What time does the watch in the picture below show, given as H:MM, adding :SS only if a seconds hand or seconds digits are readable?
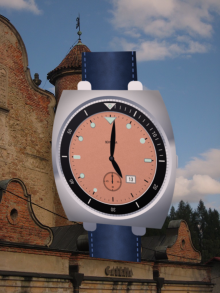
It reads 5:01
